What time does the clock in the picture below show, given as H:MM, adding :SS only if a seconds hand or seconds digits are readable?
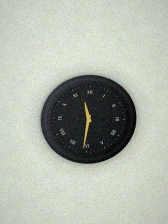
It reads 11:31
